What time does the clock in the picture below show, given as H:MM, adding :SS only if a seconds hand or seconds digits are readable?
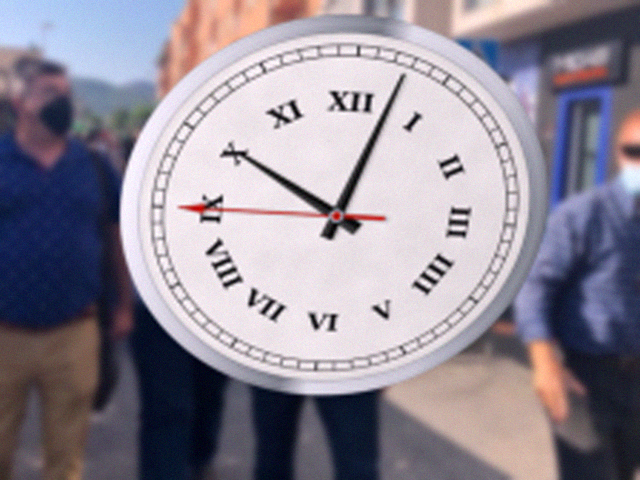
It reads 10:02:45
